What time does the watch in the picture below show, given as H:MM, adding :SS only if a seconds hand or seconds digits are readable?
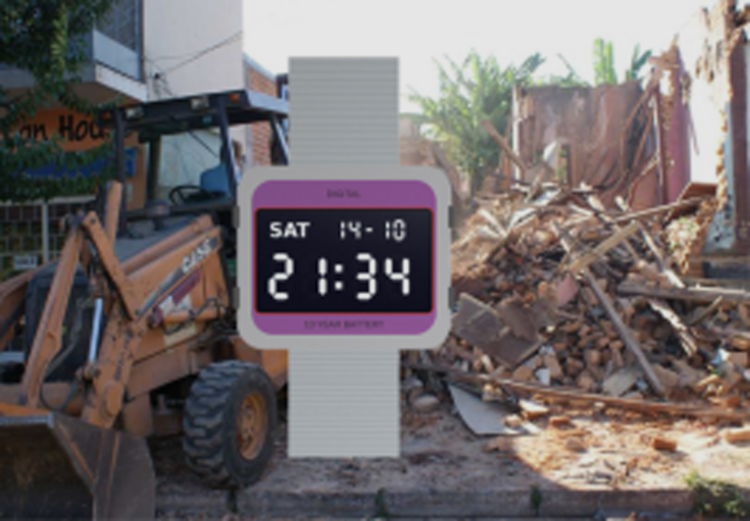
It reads 21:34
